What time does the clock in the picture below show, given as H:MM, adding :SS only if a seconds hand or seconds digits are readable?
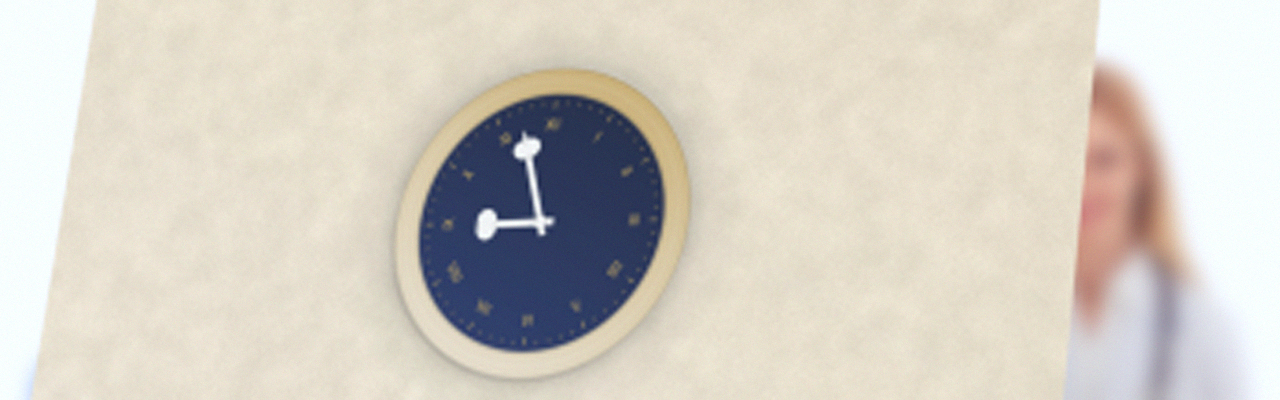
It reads 8:57
